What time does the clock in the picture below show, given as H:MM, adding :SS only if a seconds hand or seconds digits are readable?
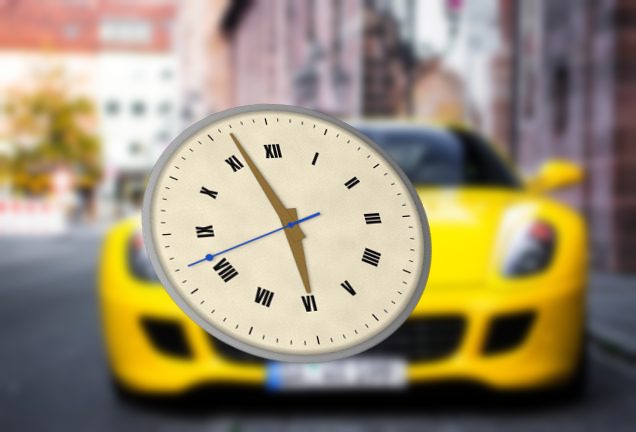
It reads 5:56:42
